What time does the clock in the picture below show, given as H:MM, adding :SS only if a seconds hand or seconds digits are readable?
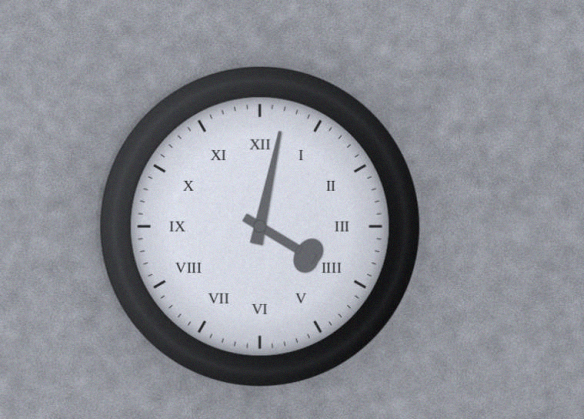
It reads 4:02
